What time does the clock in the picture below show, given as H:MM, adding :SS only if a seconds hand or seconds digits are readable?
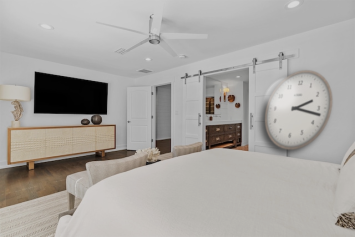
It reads 2:17
